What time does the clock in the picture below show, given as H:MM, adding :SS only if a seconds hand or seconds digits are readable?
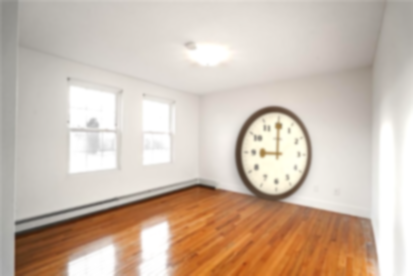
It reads 9:00
